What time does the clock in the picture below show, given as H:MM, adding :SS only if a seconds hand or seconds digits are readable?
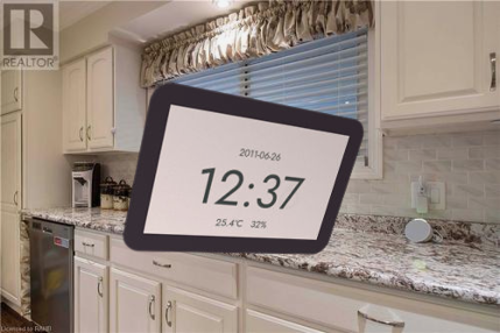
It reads 12:37
